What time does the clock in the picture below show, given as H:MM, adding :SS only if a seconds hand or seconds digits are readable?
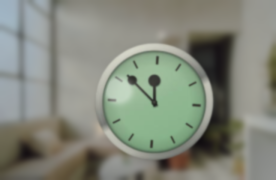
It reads 11:52
